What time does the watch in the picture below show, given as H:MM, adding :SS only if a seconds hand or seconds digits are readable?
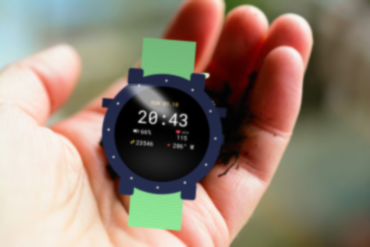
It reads 20:43
